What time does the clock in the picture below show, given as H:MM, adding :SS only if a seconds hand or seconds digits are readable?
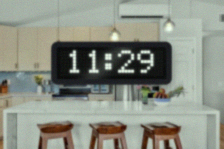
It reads 11:29
